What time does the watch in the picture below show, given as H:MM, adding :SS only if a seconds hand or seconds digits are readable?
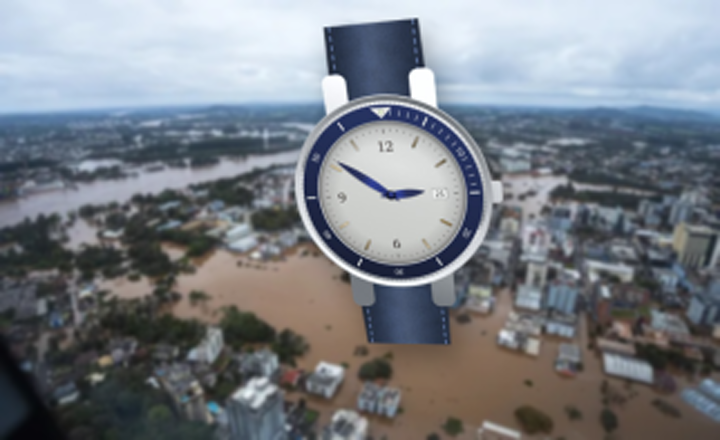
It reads 2:51
